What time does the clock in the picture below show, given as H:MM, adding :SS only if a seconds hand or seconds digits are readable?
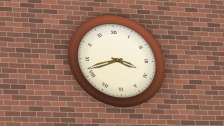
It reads 3:42
